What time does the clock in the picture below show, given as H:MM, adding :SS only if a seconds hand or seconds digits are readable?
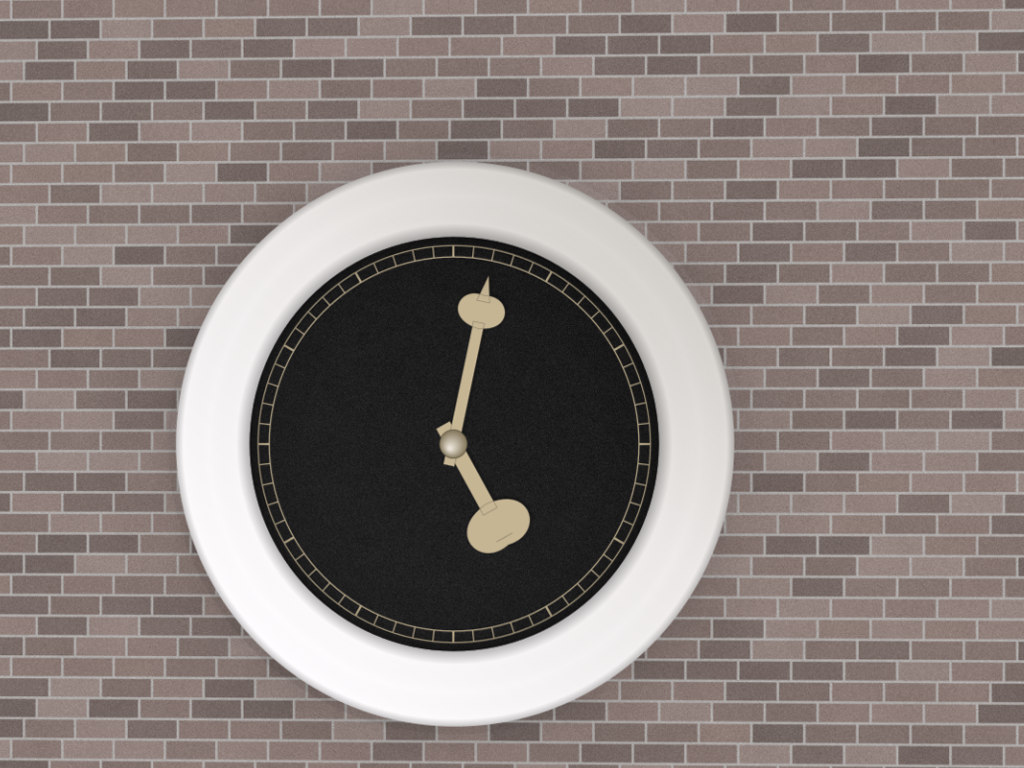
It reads 5:02
